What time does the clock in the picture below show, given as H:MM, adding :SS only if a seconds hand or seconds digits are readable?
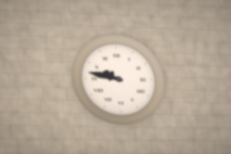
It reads 9:47
